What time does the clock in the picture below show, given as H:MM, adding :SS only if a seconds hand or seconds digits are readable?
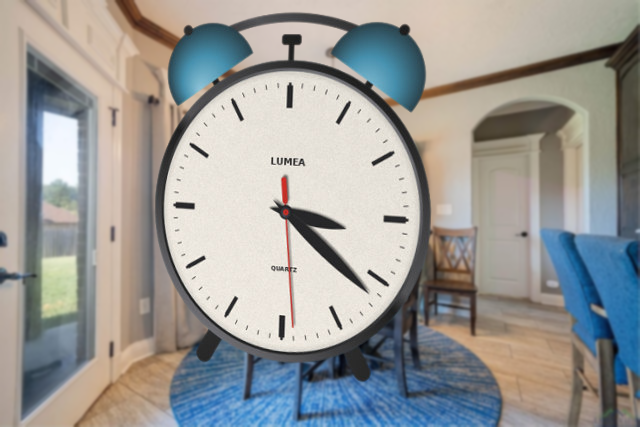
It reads 3:21:29
